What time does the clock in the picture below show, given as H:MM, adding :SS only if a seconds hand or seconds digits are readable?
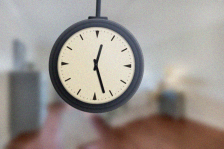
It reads 12:27
